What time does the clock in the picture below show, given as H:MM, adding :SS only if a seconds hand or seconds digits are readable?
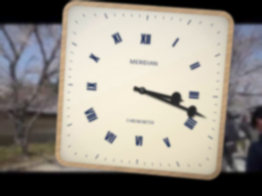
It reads 3:18
